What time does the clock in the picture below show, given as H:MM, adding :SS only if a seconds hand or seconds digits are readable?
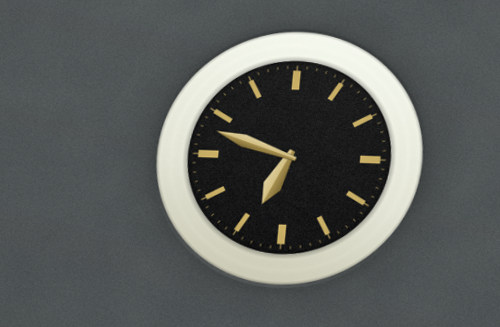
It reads 6:48
